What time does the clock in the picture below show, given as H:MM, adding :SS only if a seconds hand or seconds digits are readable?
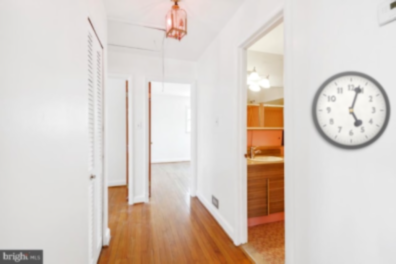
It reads 5:03
